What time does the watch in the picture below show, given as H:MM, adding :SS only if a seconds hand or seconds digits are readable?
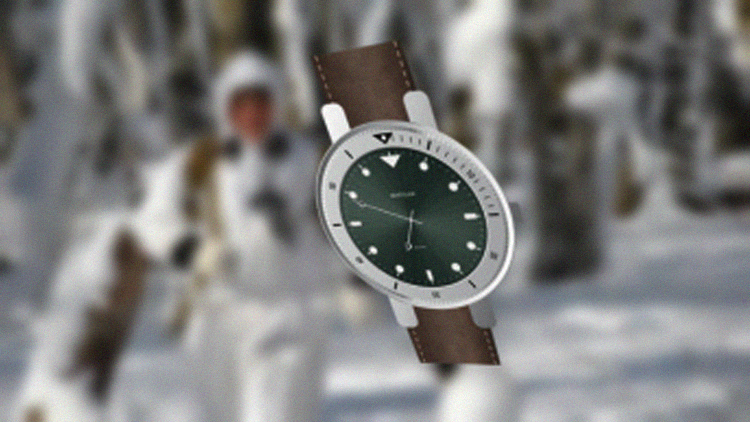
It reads 6:49
